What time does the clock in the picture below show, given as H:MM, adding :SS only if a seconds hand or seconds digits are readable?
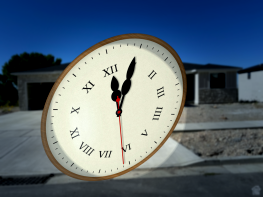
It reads 12:04:31
